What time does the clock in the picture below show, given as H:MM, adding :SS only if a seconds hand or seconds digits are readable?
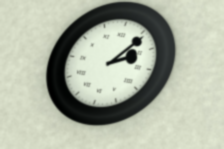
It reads 2:06
